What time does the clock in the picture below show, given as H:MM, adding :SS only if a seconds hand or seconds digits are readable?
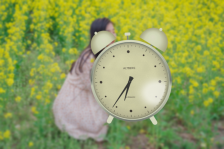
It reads 6:36
